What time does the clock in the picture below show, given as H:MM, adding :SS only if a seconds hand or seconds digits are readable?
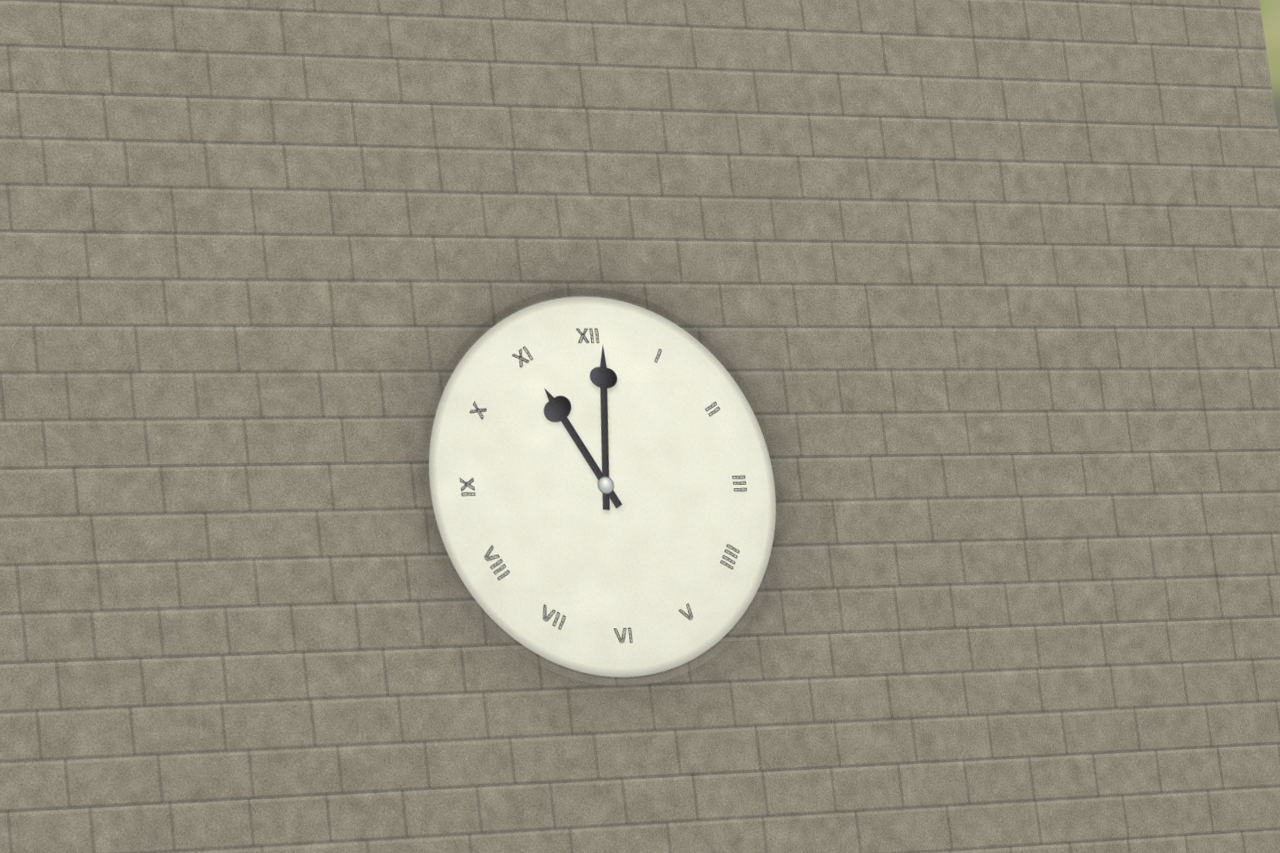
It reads 11:01
